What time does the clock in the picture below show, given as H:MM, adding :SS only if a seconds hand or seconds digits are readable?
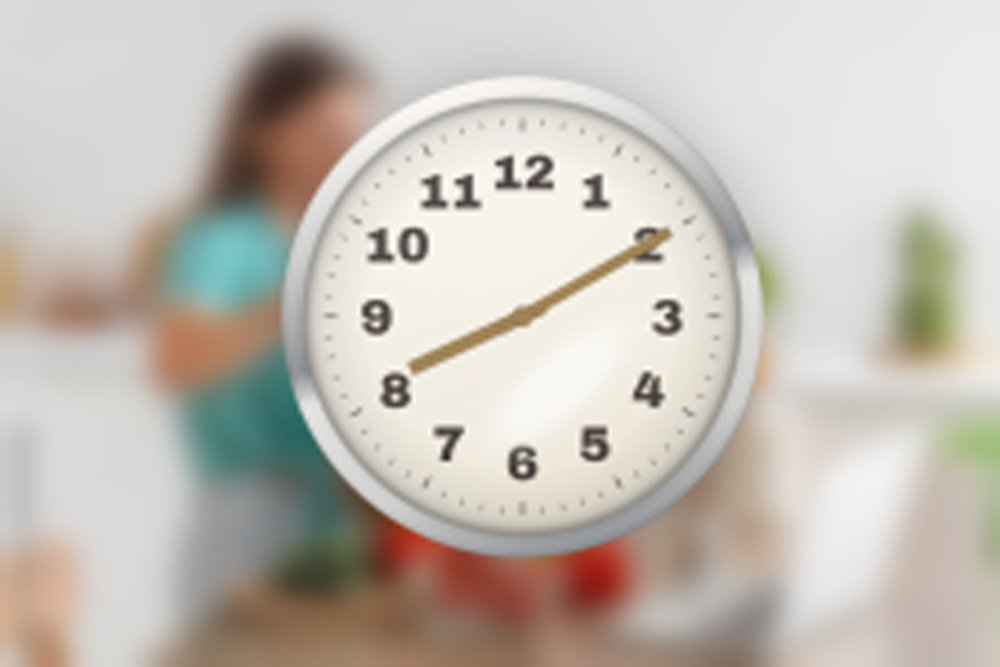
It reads 8:10
